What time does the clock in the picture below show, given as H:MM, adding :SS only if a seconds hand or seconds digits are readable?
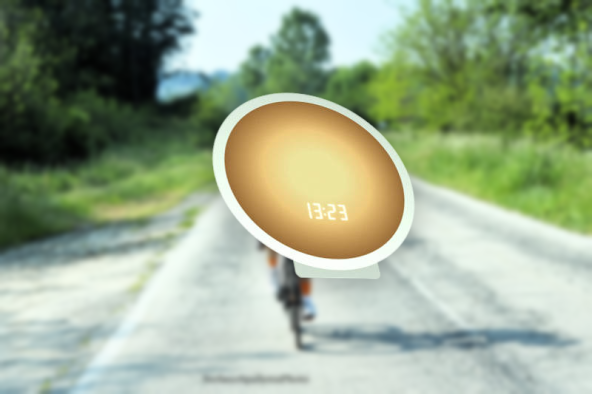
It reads 13:23
